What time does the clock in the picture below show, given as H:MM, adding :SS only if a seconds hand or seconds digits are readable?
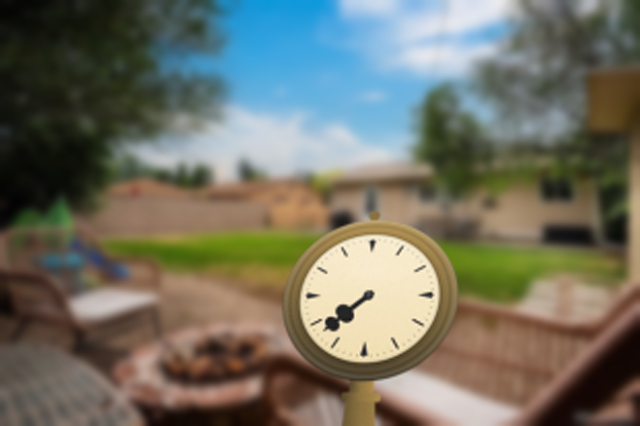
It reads 7:38
